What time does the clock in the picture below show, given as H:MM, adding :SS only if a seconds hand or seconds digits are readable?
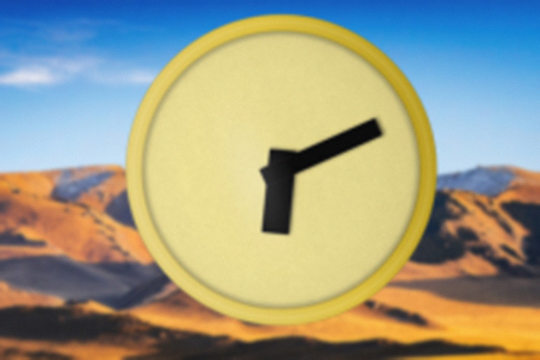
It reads 6:11
